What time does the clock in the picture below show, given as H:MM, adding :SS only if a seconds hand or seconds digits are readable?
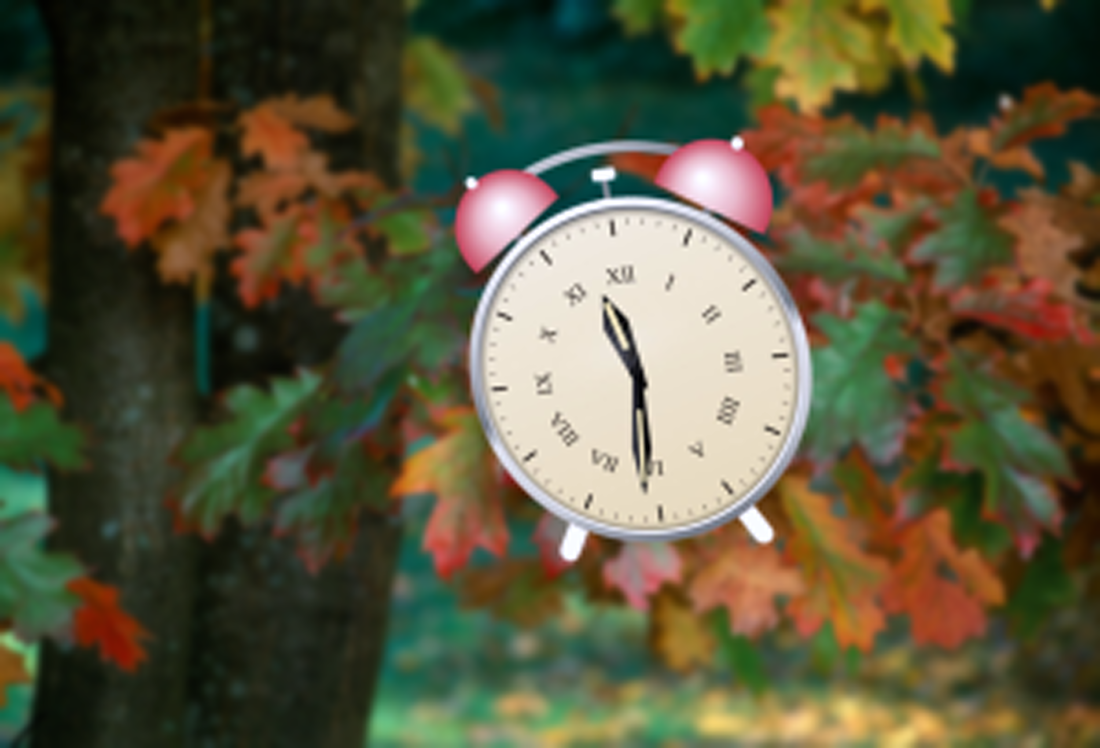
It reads 11:31
